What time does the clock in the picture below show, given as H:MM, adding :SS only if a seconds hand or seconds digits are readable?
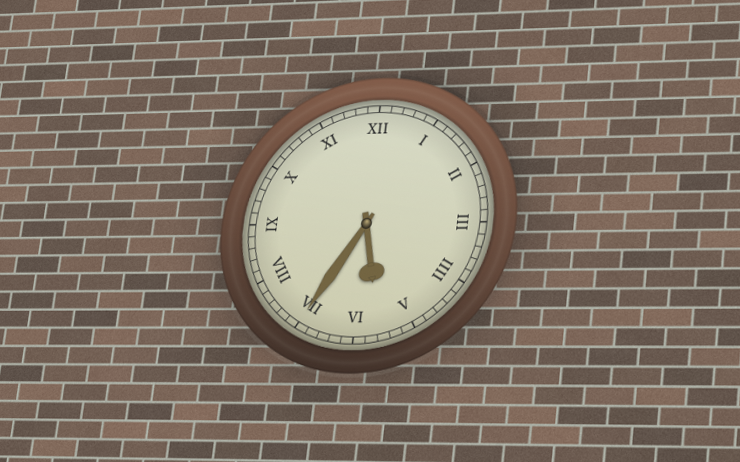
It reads 5:35
